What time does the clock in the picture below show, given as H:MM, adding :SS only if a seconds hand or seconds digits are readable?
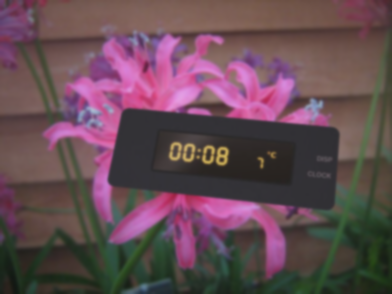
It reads 0:08
